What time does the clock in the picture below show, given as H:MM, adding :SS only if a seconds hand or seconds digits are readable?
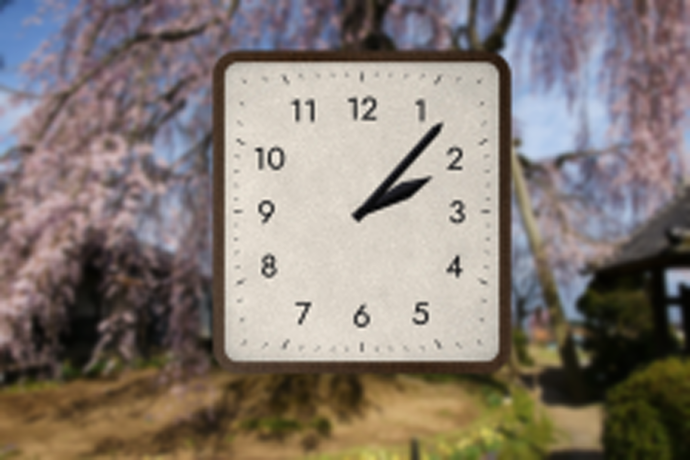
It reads 2:07
